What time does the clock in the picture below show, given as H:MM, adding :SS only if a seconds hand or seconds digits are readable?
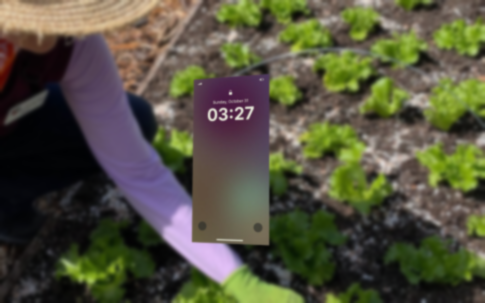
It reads 3:27
